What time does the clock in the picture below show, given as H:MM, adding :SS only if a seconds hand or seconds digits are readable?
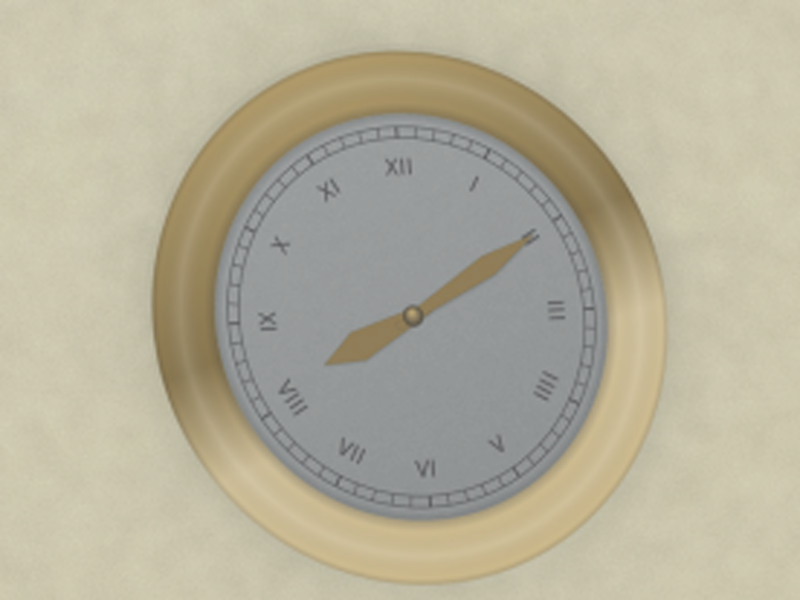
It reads 8:10
